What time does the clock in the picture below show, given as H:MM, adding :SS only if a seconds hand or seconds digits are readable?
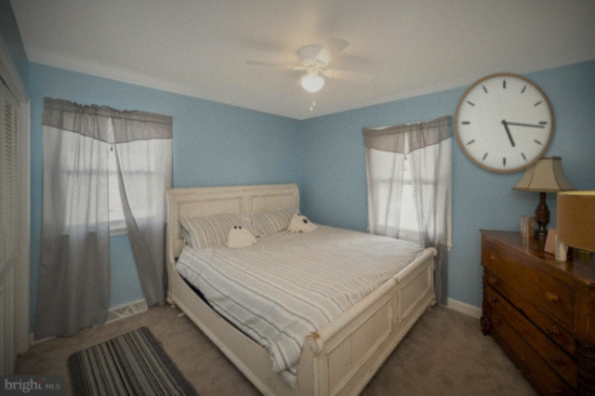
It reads 5:16
